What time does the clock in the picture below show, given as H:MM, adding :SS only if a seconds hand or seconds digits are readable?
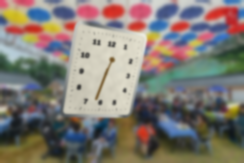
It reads 12:32
